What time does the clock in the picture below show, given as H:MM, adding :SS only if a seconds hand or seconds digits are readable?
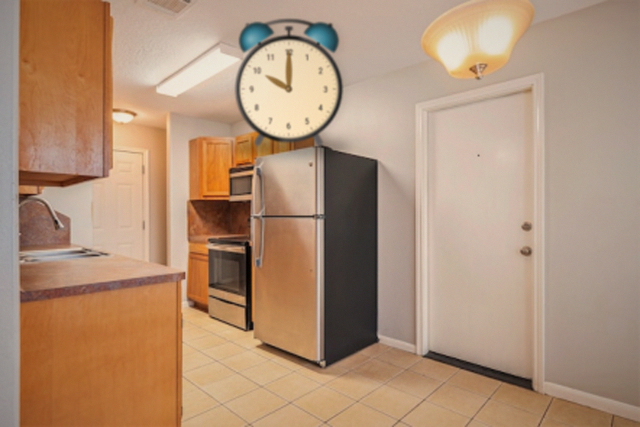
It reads 10:00
